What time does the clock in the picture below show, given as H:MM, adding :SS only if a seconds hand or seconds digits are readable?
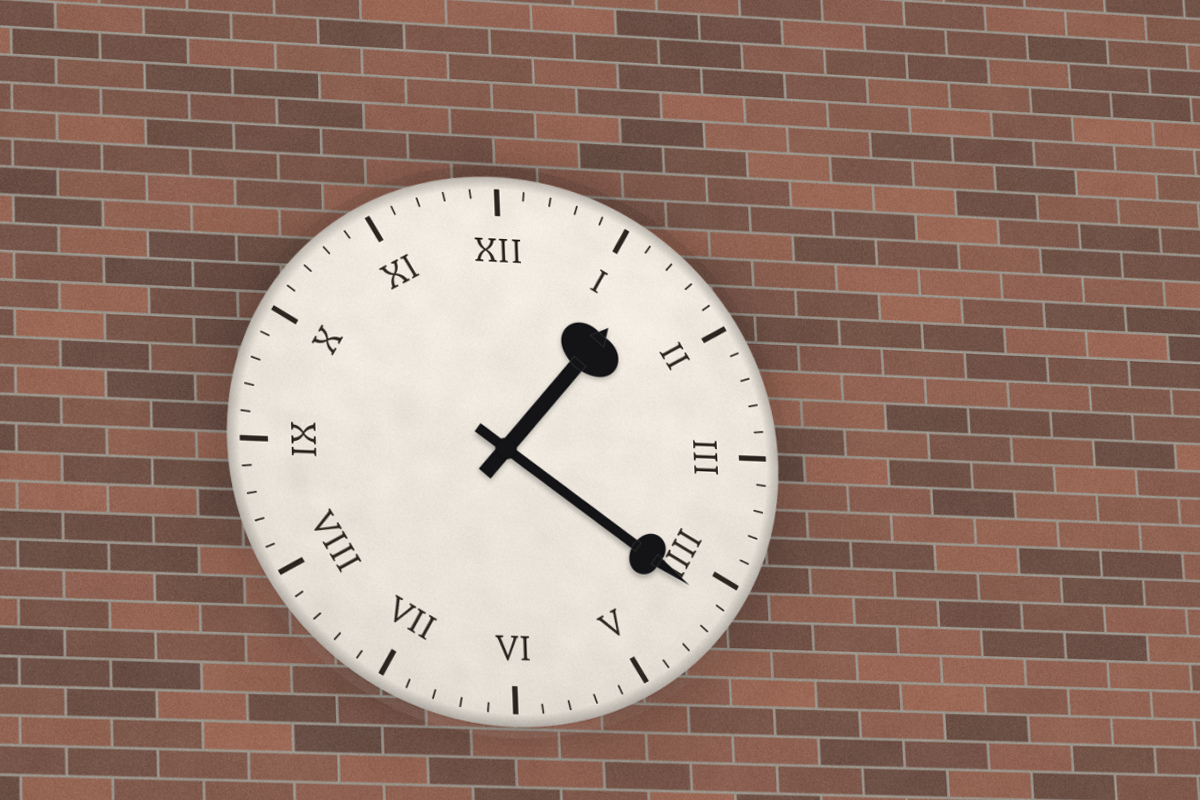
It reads 1:21
